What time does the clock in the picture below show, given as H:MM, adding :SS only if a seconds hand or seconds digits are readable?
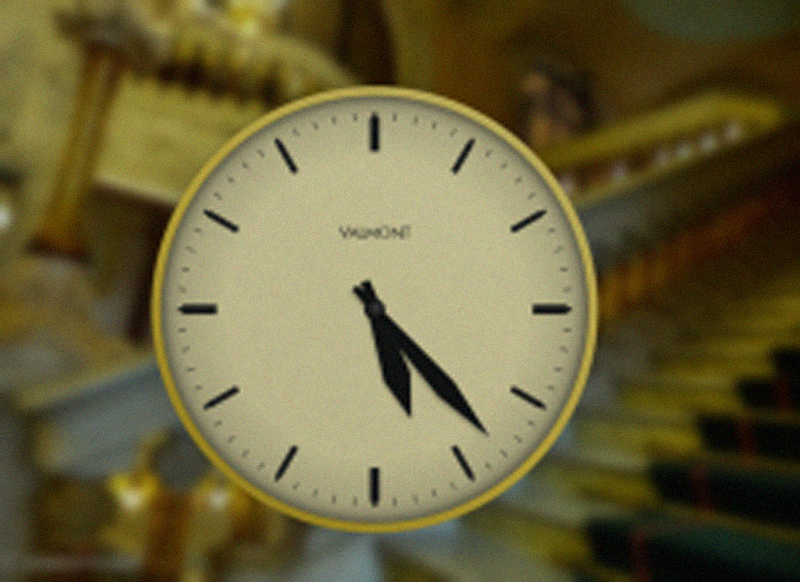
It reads 5:23
